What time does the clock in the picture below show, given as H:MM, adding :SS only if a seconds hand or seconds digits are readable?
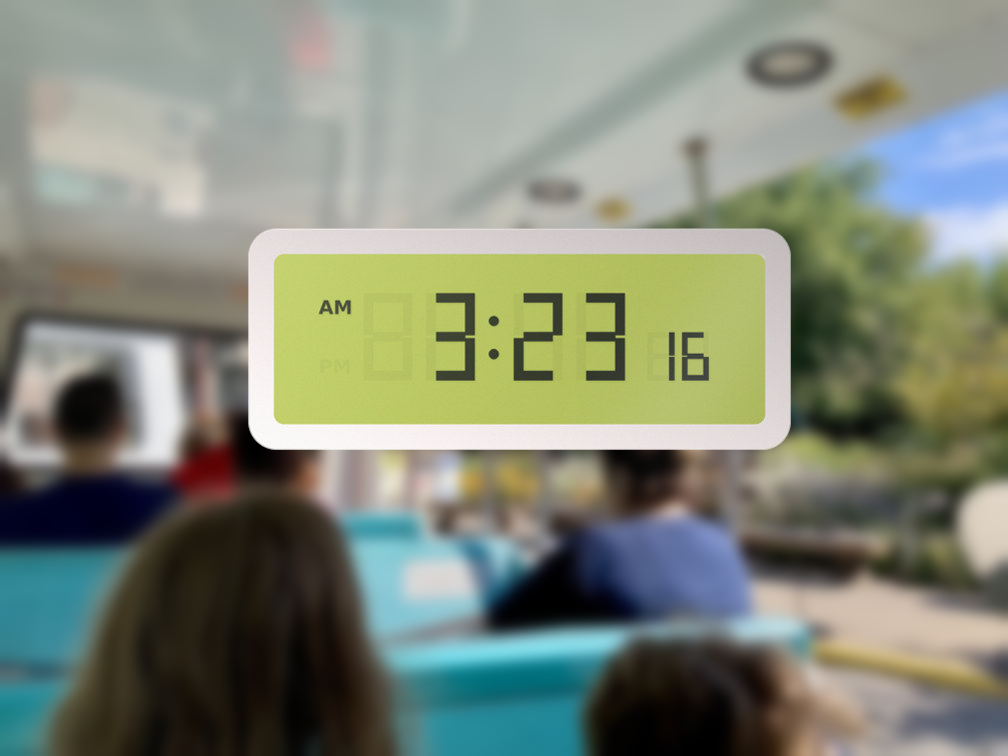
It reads 3:23:16
